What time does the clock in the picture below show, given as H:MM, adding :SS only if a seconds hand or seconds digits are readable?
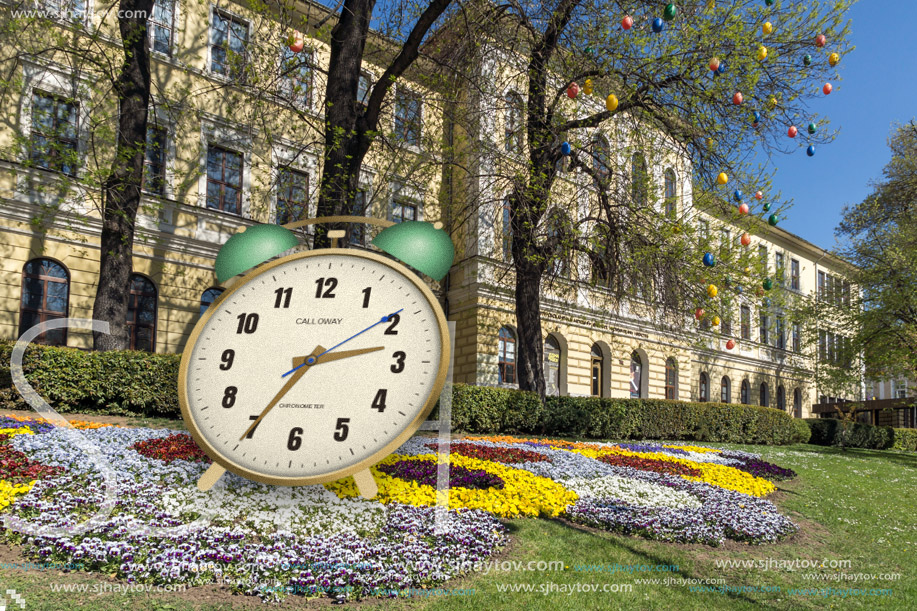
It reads 2:35:09
